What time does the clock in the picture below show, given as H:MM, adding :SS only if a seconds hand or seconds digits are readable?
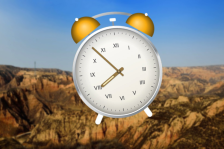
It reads 7:53
